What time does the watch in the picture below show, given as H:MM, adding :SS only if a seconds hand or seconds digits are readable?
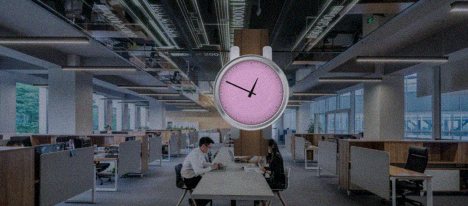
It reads 12:49
